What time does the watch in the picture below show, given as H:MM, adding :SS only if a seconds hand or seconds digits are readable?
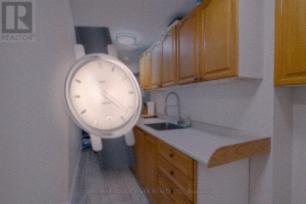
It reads 4:22
